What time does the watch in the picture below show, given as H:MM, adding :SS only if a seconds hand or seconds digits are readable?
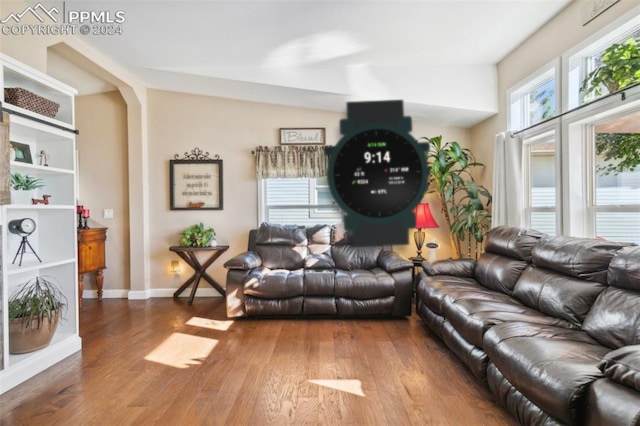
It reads 9:14
